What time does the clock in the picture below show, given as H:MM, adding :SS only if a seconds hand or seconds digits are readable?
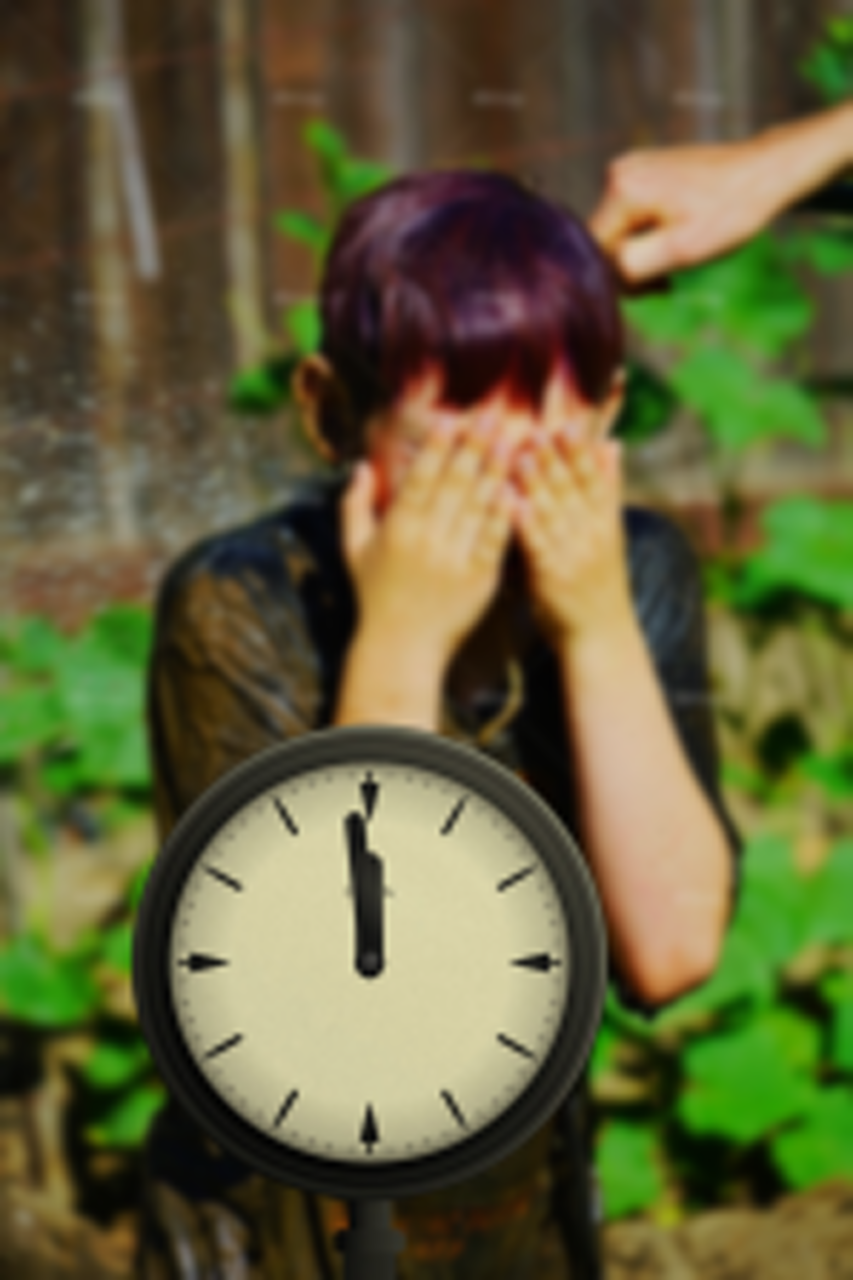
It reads 11:59
